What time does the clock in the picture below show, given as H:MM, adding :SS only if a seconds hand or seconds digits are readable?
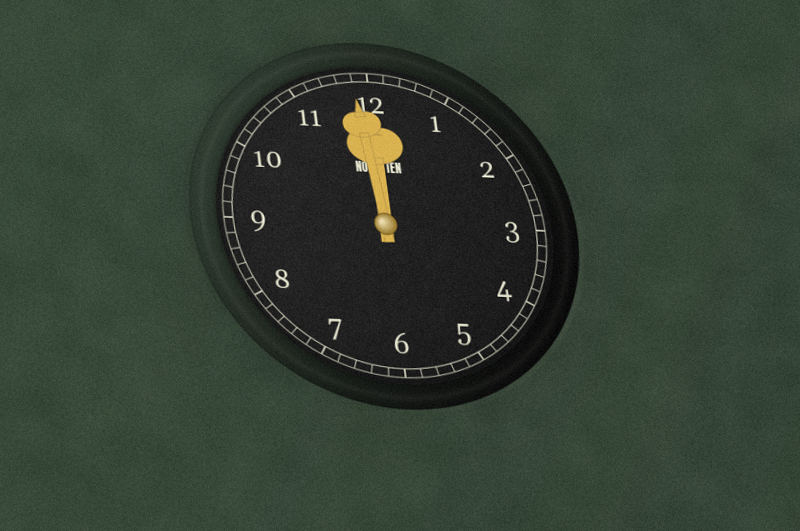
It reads 11:59
